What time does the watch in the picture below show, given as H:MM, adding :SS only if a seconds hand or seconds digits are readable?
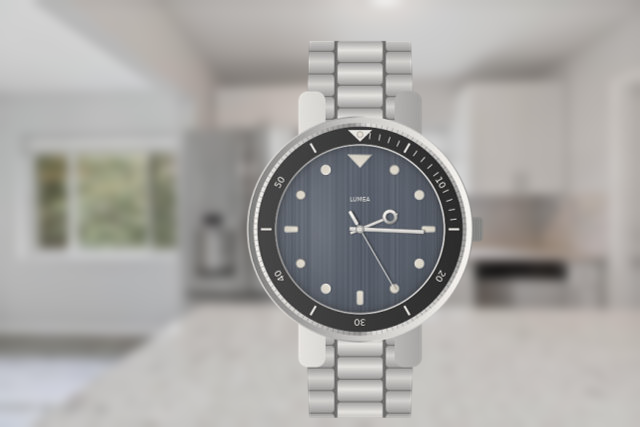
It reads 2:15:25
